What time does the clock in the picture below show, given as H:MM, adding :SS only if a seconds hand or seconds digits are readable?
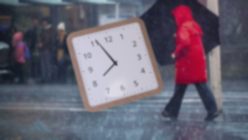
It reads 7:56
